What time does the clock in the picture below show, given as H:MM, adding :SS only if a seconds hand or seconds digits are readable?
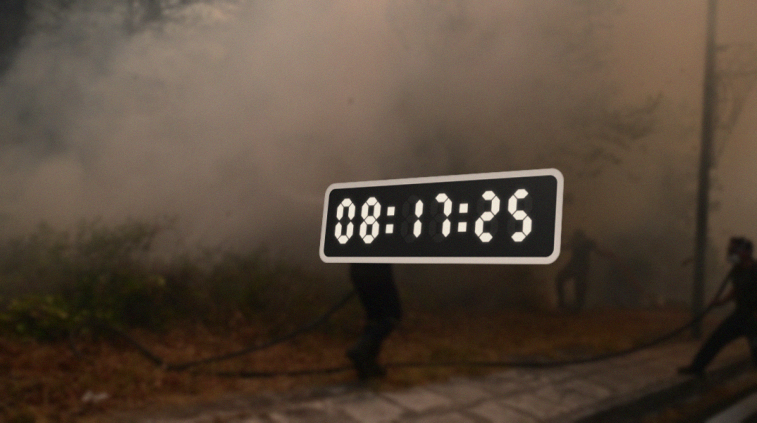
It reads 8:17:25
